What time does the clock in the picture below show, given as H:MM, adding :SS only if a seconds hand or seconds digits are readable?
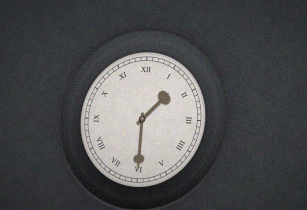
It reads 1:30
